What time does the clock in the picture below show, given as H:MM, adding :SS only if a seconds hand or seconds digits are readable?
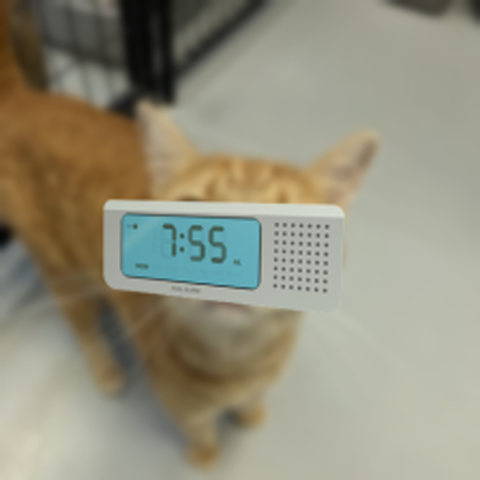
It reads 7:55
